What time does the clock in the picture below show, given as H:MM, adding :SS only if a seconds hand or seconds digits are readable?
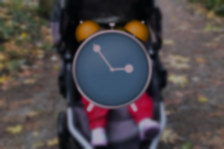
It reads 2:54
